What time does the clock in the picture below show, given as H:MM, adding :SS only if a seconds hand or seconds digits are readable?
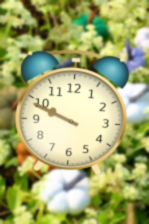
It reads 9:49
